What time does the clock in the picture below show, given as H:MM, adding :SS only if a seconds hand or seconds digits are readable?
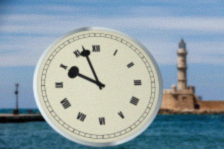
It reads 9:57
